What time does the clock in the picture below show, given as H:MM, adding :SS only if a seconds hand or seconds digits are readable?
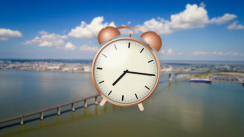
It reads 7:15
